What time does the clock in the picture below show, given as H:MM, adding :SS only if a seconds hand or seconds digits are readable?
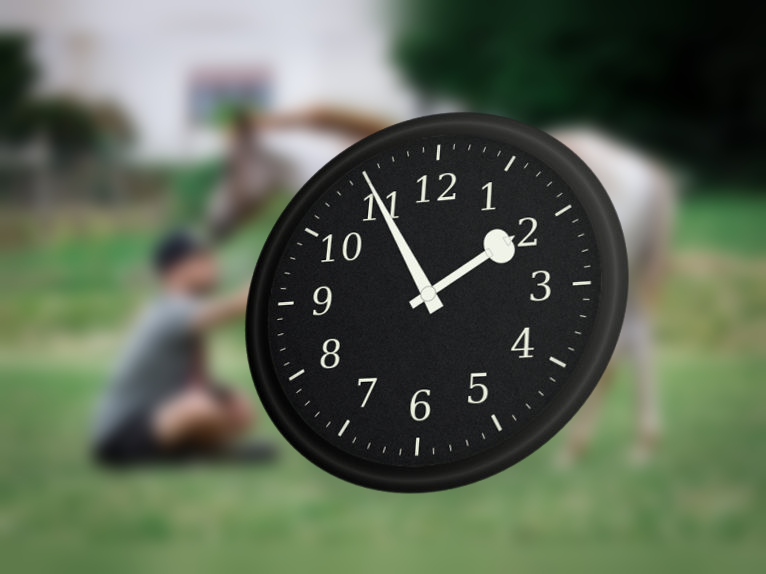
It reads 1:55
